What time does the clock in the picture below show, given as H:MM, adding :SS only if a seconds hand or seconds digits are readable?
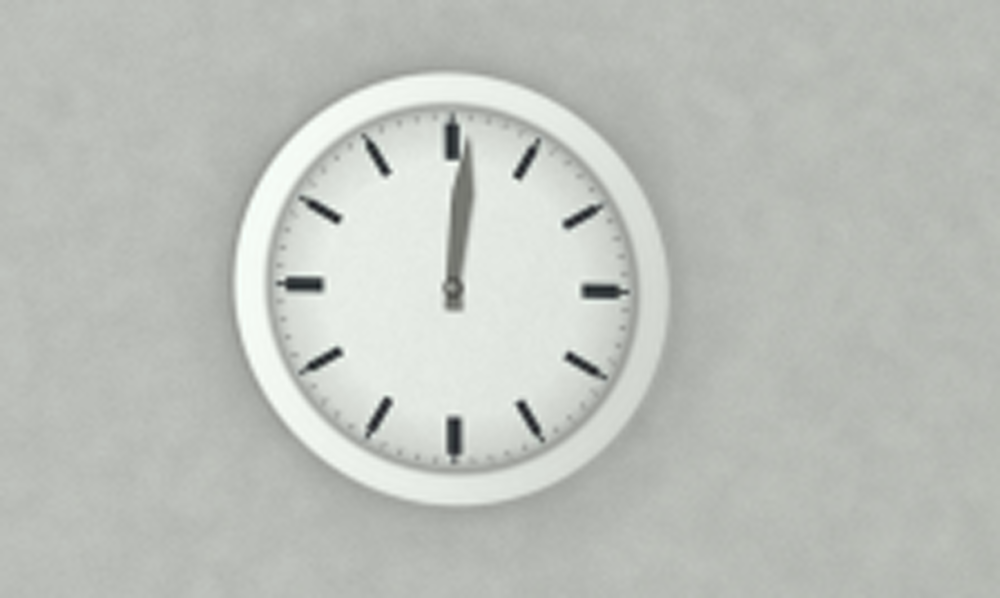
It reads 12:01
